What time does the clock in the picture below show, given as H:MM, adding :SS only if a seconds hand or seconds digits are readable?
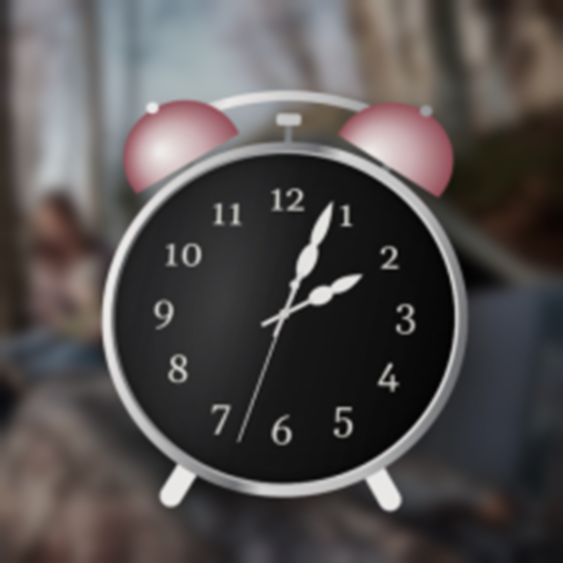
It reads 2:03:33
